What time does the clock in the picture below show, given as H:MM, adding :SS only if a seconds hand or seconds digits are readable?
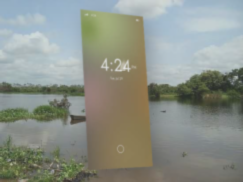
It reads 4:24
